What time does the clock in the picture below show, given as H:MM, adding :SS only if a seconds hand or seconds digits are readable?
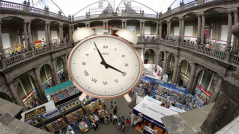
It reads 3:56
